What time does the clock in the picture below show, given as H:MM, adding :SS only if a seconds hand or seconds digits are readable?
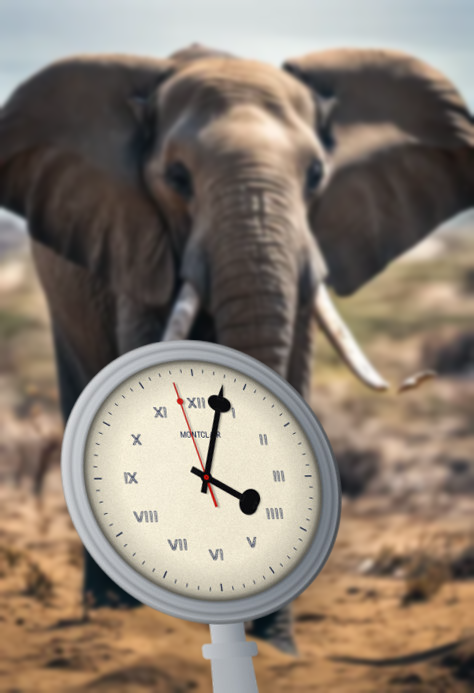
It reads 4:02:58
